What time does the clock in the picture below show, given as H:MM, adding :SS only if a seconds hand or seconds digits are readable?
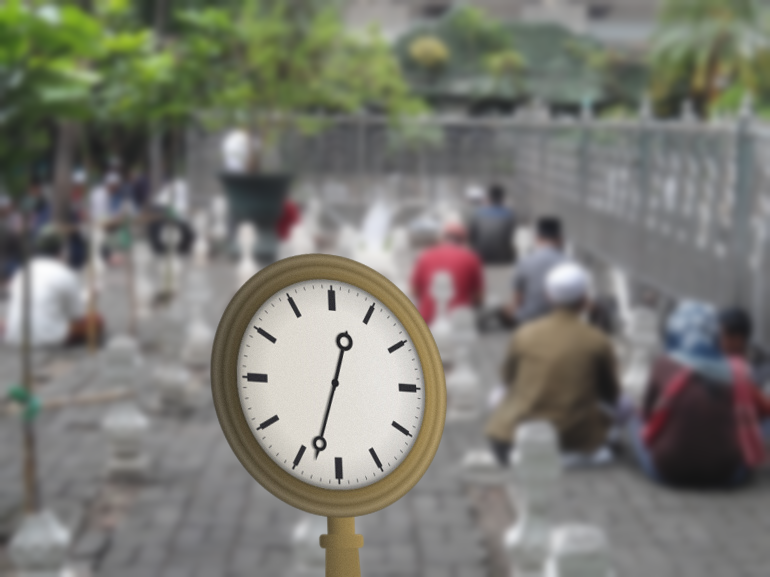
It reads 12:33
